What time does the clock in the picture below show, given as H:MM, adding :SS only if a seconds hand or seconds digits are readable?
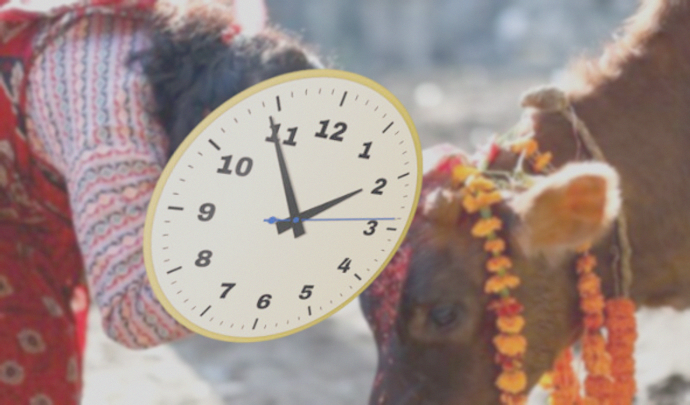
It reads 1:54:14
